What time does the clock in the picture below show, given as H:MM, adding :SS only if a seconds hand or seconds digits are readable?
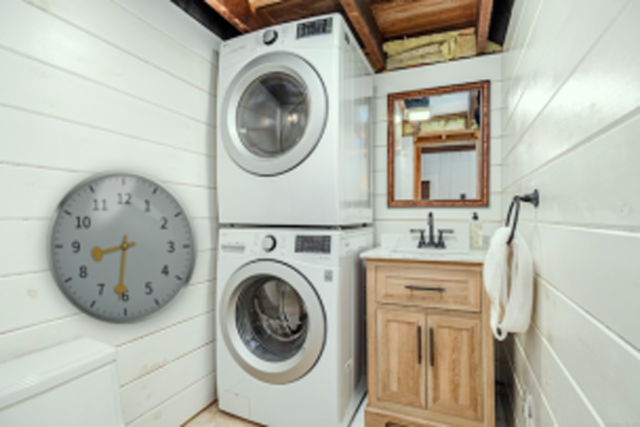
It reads 8:31
